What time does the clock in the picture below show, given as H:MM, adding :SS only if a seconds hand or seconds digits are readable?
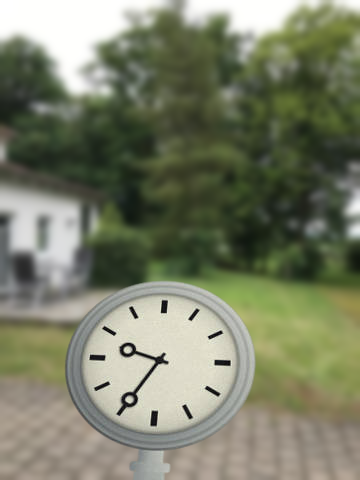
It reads 9:35
